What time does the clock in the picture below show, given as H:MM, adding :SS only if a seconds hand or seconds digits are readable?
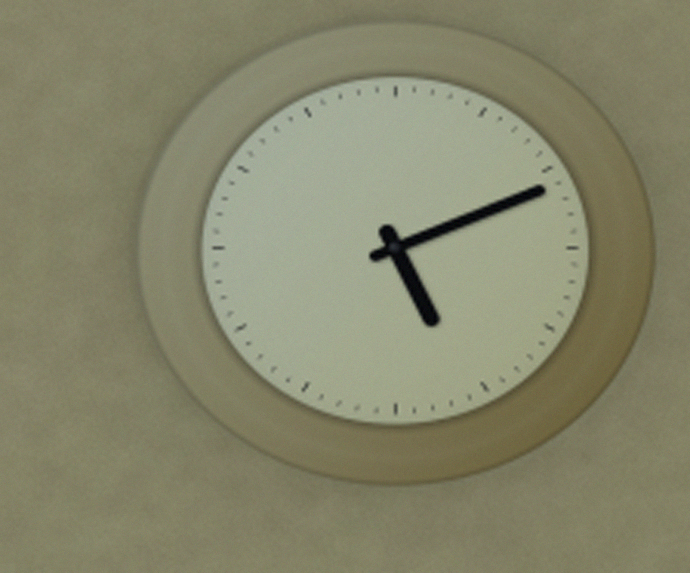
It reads 5:11
